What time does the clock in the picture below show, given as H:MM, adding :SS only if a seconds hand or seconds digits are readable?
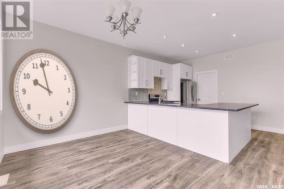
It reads 9:58
